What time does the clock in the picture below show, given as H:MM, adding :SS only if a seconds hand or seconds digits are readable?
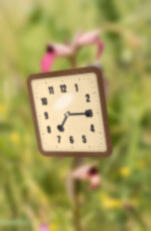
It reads 7:15
